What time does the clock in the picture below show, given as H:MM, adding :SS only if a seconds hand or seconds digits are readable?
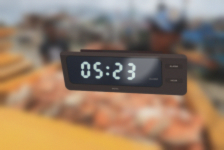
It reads 5:23
